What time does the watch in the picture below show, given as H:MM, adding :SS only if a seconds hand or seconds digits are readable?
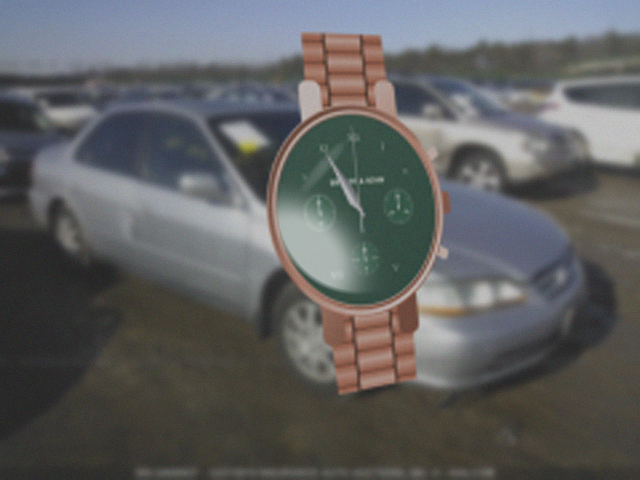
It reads 10:55
